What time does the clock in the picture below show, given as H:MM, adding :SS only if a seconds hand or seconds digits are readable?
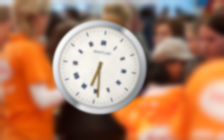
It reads 6:29
